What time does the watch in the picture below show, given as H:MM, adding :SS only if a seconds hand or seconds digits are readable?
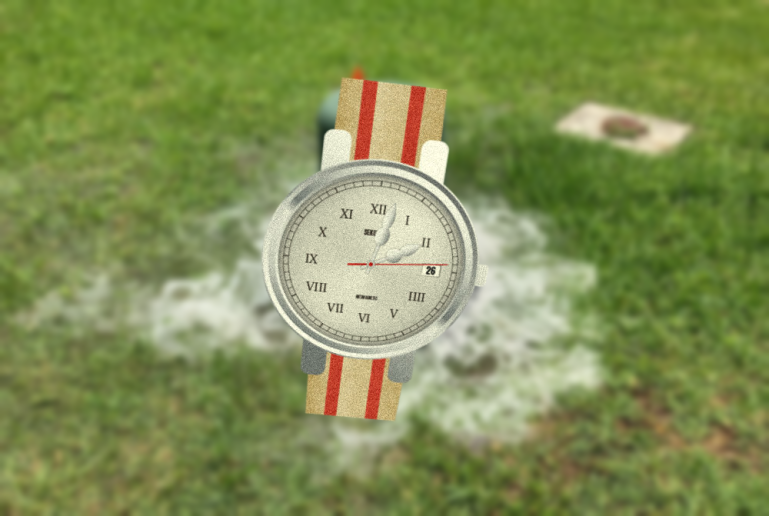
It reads 2:02:14
